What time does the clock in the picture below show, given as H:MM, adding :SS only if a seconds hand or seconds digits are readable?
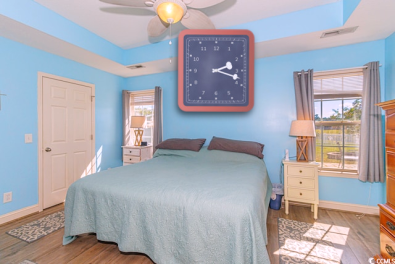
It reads 2:18
